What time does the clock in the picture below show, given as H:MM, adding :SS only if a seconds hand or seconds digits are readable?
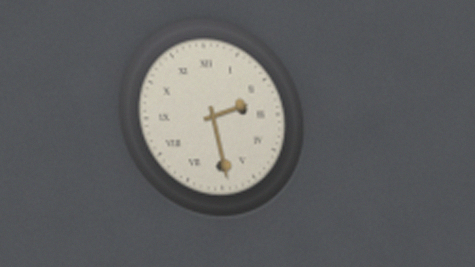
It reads 2:29
